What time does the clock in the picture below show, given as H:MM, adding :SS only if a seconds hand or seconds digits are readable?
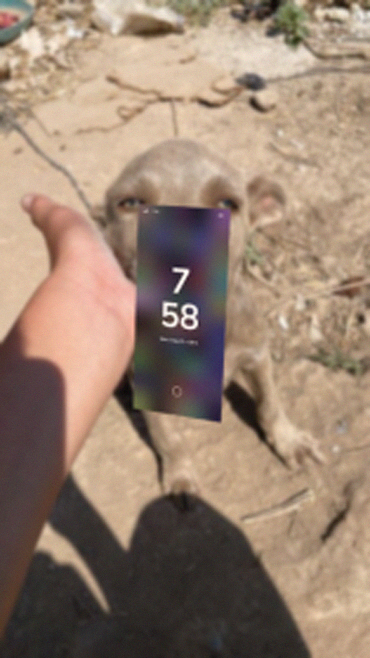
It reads 7:58
